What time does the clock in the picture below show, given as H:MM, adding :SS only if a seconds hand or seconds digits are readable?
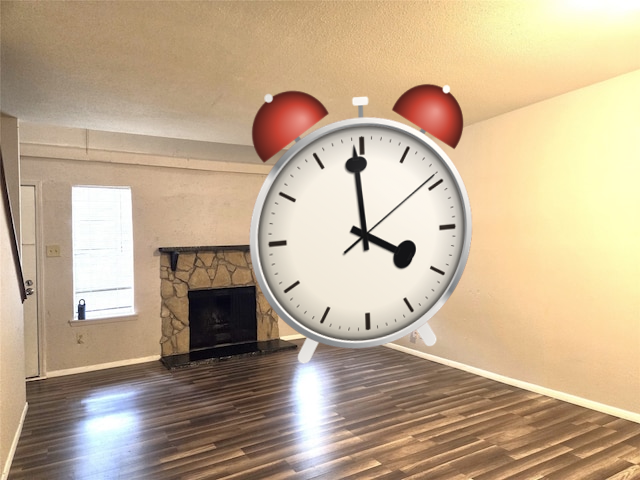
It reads 3:59:09
